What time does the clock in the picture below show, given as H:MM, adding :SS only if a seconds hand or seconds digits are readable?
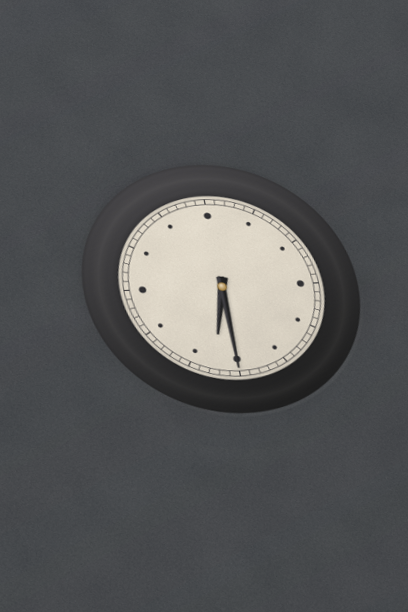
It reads 6:30
